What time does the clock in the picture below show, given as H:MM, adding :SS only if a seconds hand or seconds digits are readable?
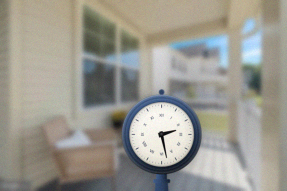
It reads 2:28
